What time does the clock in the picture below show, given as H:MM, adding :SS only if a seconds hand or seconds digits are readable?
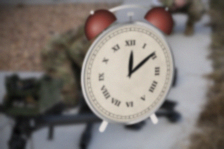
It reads 12:09
